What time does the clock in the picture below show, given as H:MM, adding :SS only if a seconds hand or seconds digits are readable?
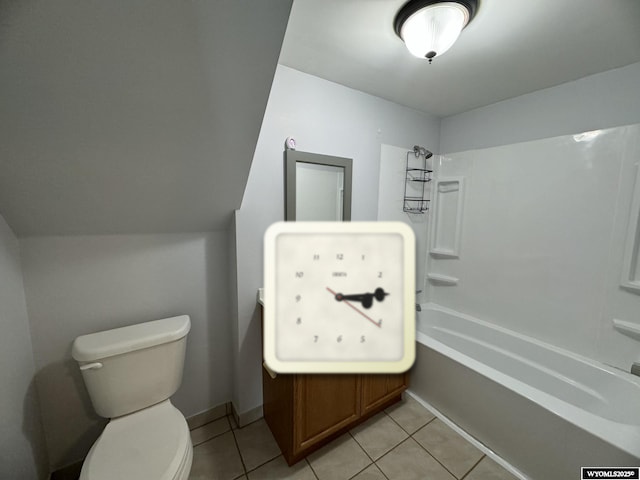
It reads 3:14:21
